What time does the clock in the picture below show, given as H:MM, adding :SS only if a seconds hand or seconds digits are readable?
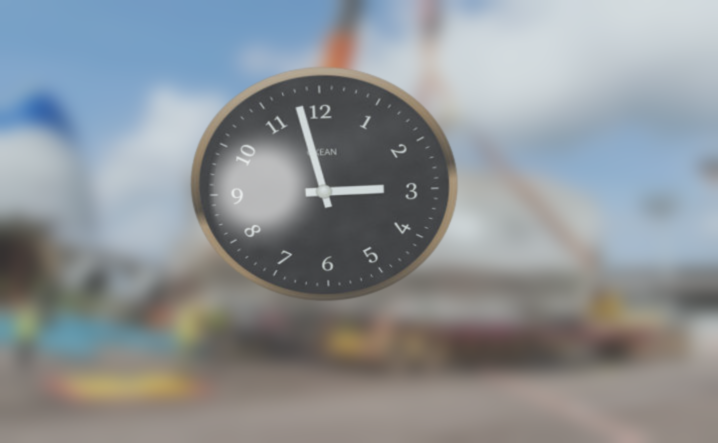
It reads 2:58
